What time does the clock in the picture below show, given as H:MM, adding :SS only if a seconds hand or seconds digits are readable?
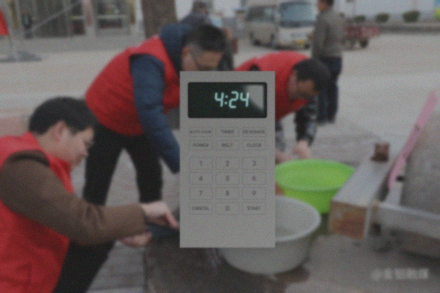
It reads 4:24
